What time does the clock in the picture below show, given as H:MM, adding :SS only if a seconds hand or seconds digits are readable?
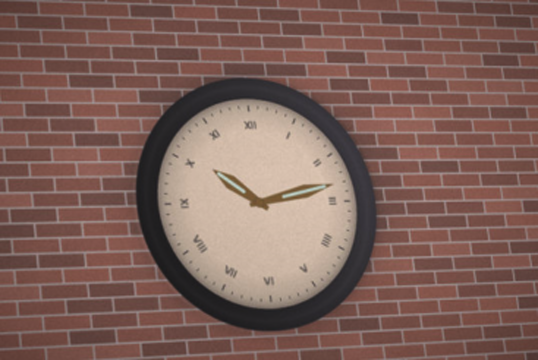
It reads 10:13
